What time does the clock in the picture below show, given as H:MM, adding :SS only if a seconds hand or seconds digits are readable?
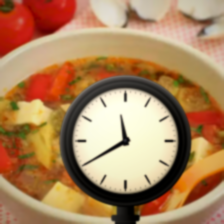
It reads 11:40
